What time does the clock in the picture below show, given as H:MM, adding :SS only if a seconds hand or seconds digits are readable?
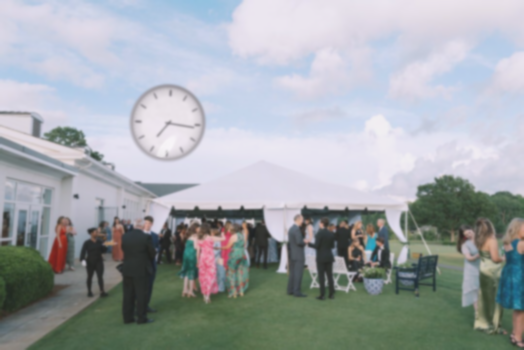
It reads 7:16
